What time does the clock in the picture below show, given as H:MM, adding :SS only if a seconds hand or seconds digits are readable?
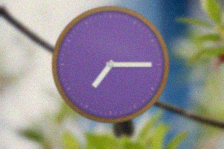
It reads 7:15
